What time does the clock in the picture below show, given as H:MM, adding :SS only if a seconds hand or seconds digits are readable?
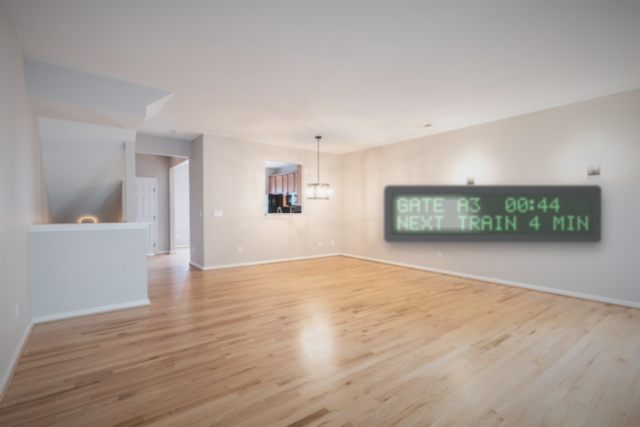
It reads 0:44
